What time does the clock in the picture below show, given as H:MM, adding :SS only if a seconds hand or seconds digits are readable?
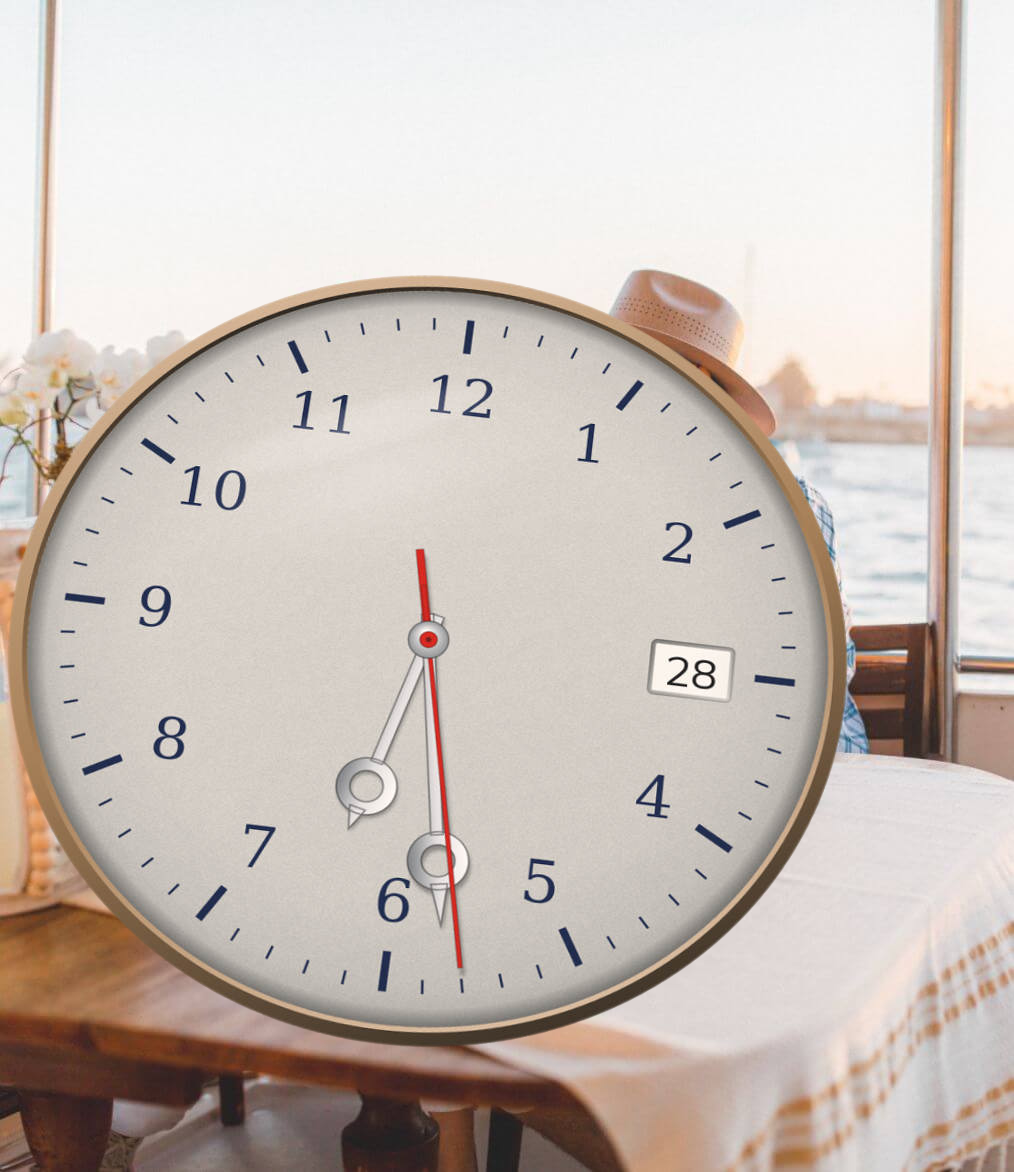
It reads 6:28:28
